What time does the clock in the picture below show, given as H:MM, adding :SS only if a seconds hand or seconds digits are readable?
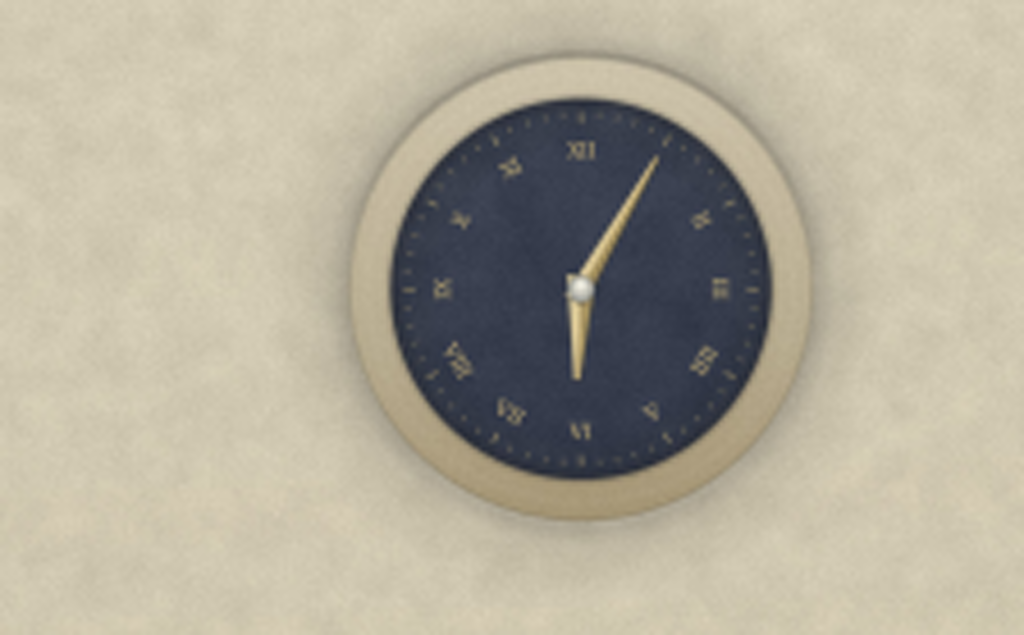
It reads 6:05
